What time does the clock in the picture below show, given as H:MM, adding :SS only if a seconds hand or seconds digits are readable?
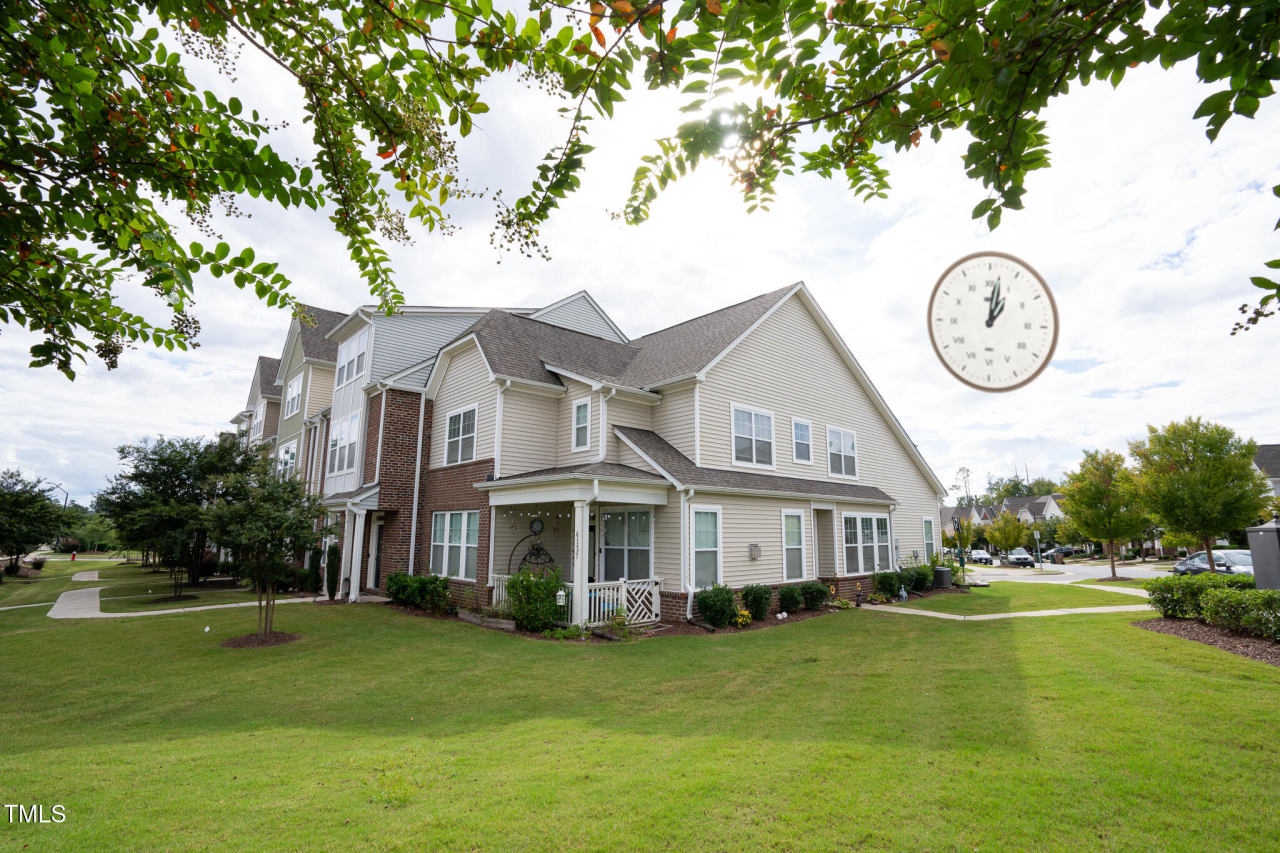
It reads 1:02
